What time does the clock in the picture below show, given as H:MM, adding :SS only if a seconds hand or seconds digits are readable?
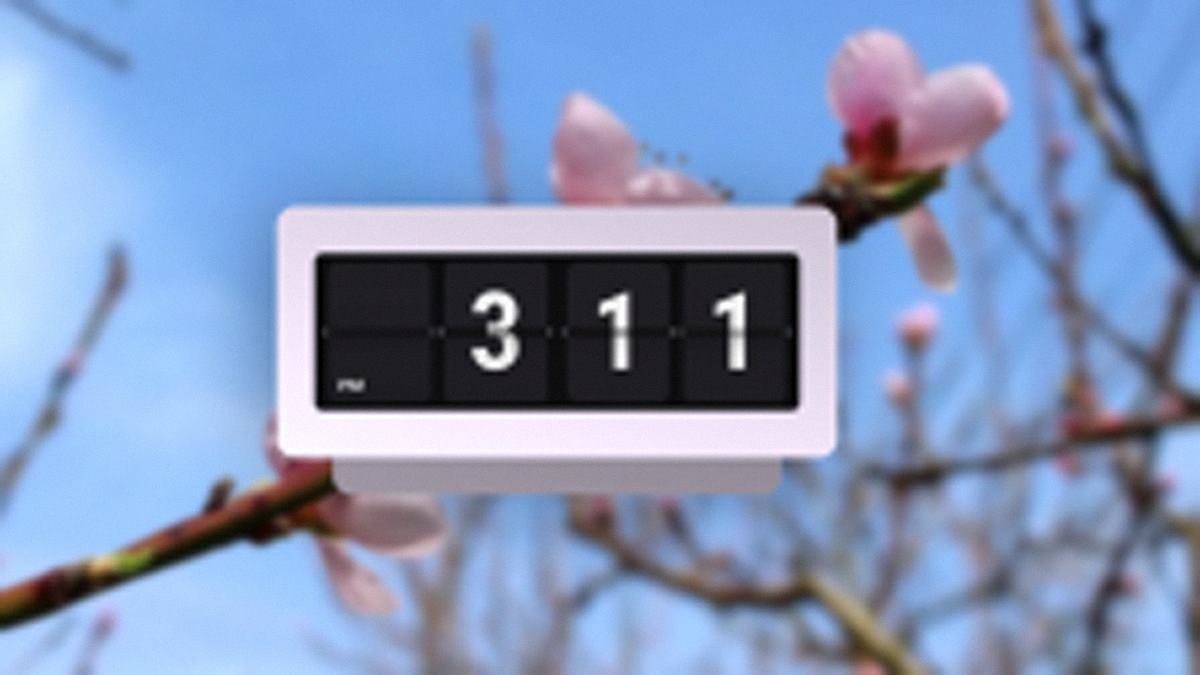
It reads 3:11
